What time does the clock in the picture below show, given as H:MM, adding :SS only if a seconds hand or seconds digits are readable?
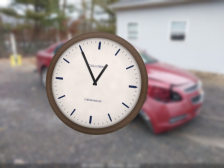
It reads 12:55
